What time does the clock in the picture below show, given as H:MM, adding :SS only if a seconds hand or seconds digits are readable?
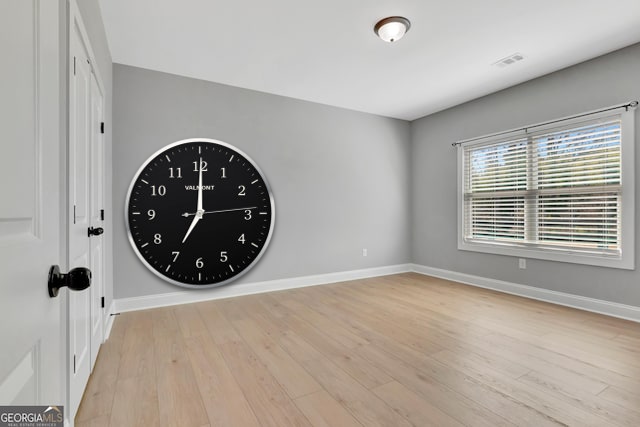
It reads 7:00:14
